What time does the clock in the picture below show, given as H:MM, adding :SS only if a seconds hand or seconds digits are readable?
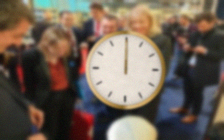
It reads 12:00
